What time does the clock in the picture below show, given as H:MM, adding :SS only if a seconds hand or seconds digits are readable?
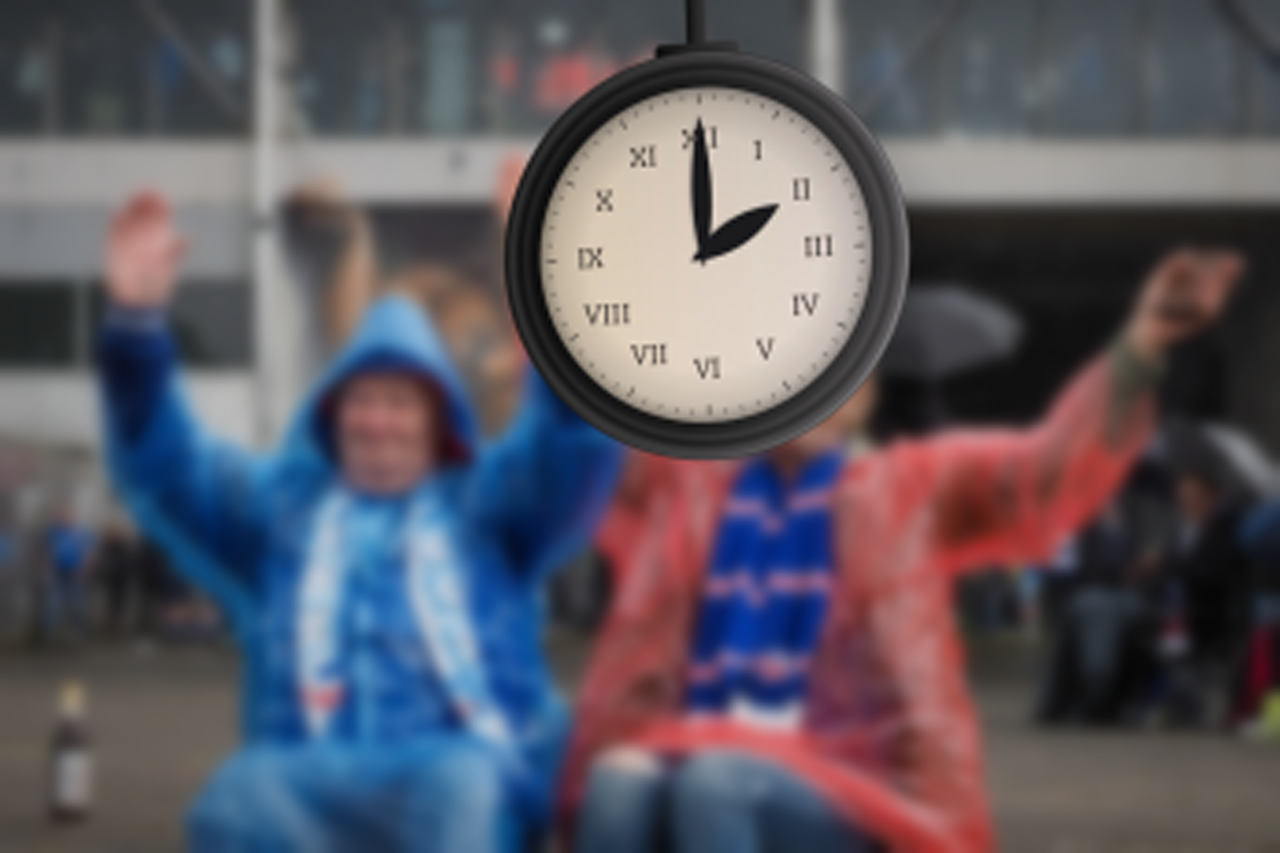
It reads 2:00
